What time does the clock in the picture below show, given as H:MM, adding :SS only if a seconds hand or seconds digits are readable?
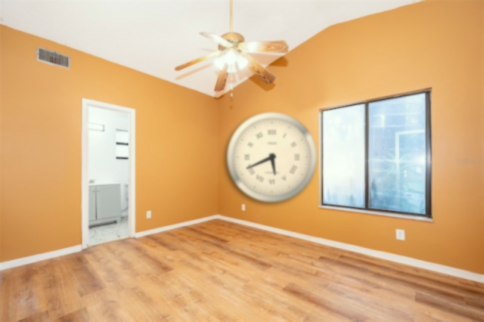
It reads 5:41
